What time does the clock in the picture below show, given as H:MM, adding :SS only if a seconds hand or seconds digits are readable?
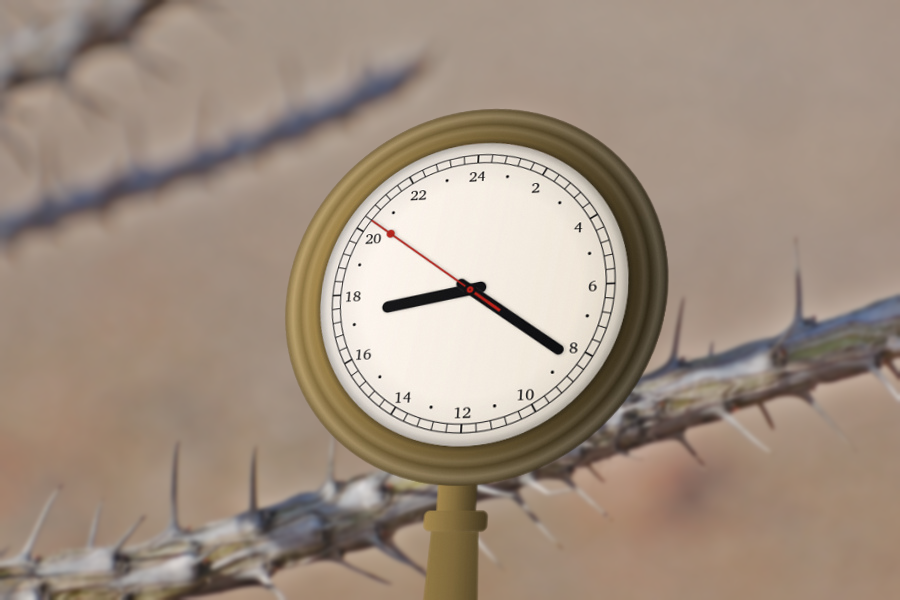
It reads 17:20:51
